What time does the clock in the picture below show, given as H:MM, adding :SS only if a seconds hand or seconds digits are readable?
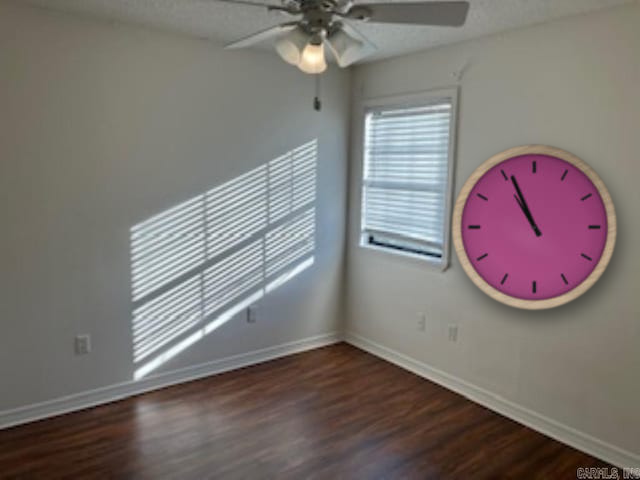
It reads 10:56
